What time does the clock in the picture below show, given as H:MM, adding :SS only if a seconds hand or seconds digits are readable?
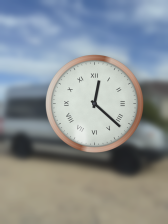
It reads 12:22
